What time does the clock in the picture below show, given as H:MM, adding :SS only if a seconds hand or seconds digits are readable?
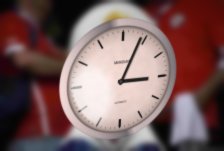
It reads 3:04
